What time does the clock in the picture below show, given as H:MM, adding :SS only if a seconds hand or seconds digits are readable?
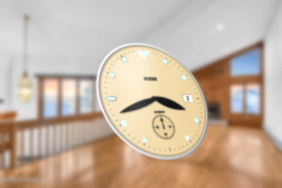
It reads 3:42
